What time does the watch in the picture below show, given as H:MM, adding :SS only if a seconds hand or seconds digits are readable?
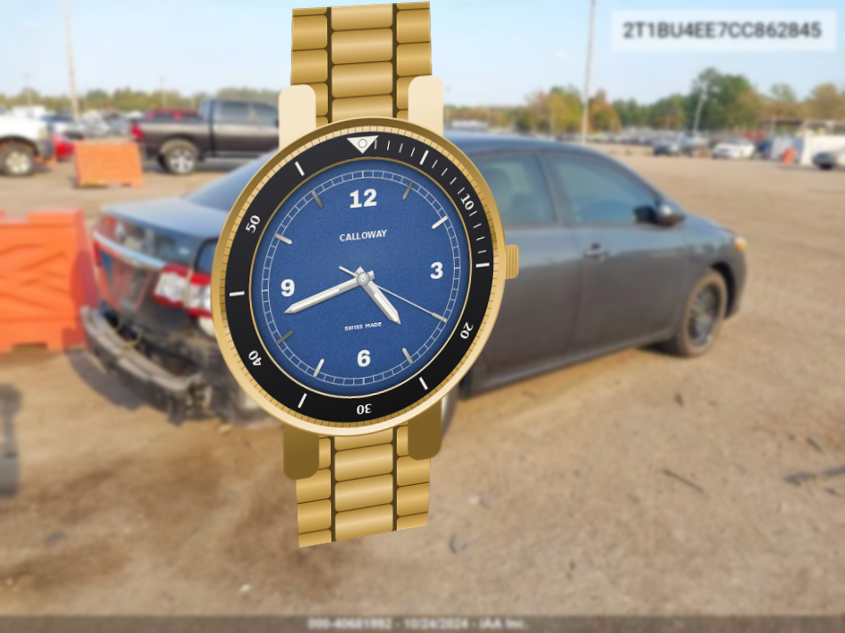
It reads 4:42:20
